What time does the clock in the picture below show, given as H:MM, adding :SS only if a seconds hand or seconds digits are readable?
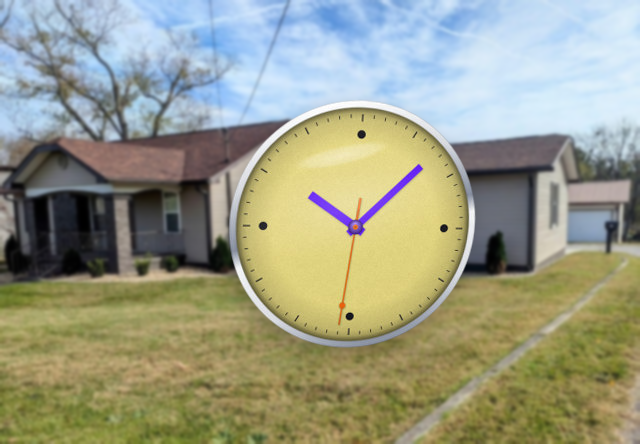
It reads 10:07:31
